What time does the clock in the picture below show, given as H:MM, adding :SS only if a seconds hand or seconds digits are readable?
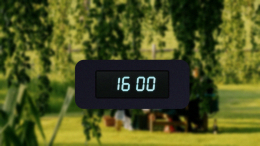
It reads 16:00
